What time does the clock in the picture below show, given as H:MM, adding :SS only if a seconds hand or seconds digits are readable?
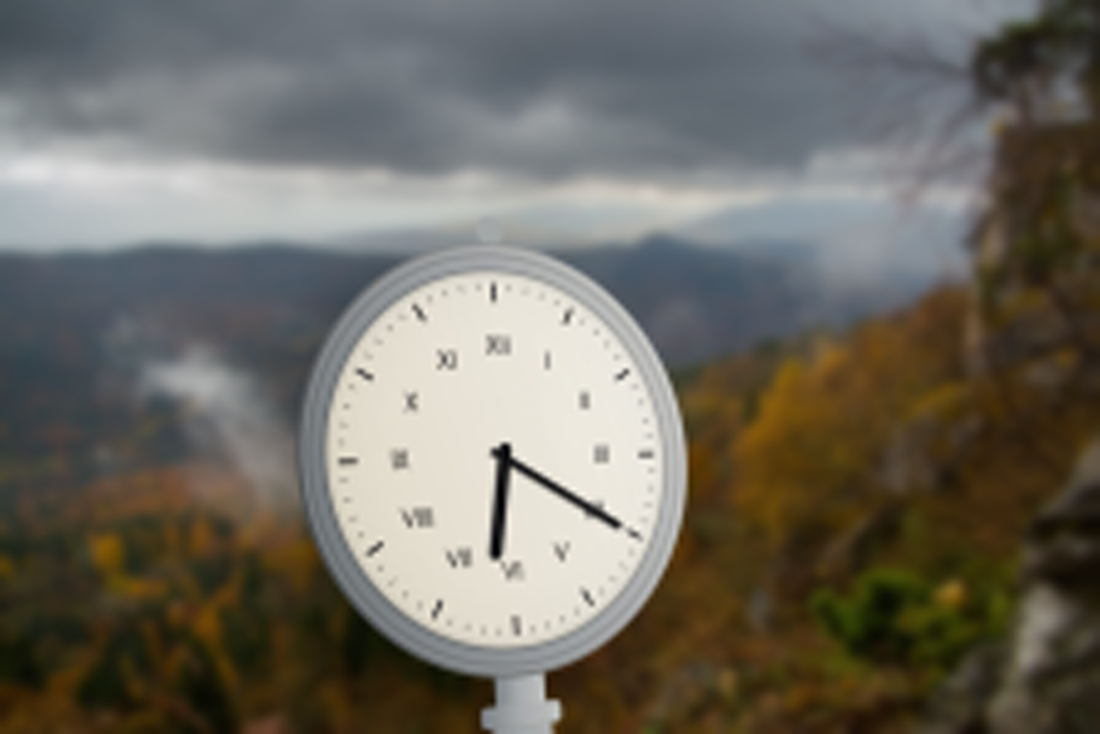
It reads 6:20
